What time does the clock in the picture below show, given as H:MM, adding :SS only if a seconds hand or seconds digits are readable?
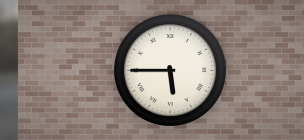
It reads 5:45
